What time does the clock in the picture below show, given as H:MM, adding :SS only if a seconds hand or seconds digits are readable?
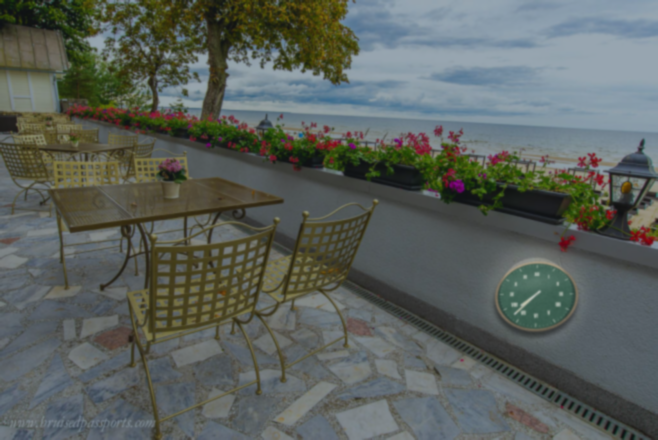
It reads 7:37
